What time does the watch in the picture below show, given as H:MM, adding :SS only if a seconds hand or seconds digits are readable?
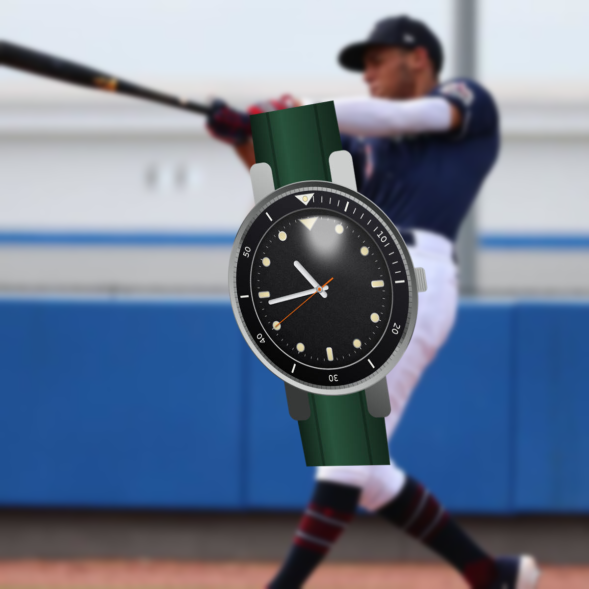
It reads 10:43:40
